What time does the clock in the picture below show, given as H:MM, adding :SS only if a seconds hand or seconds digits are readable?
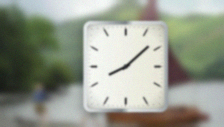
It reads 8:08
